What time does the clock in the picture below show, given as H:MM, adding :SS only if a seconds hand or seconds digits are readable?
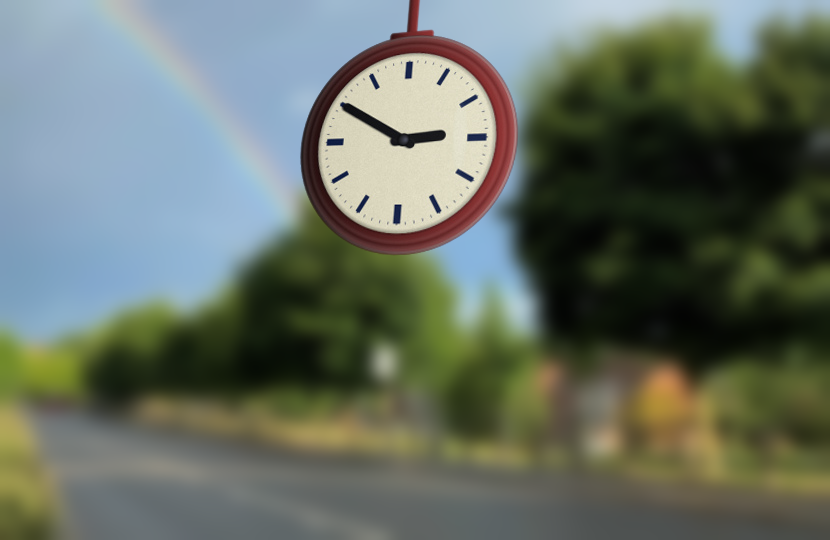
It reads 2:50
